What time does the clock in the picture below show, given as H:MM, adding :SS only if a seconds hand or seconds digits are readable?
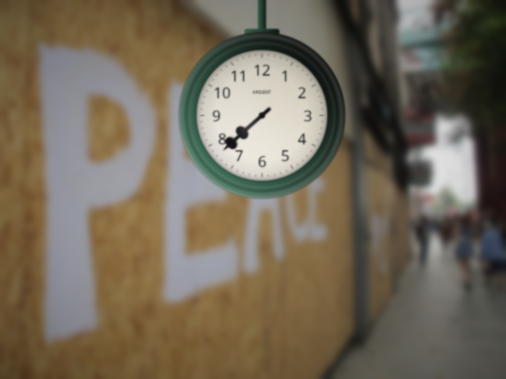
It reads 7:38
